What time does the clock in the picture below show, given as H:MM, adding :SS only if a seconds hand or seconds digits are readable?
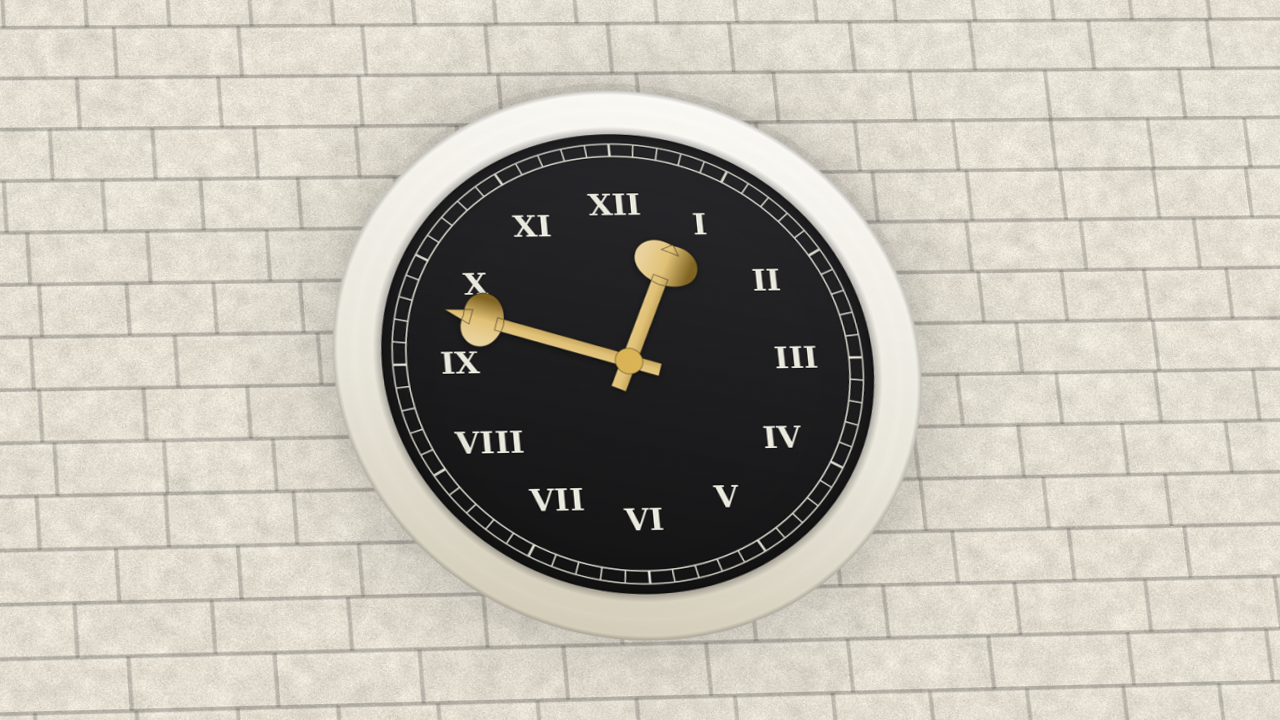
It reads 12:48
